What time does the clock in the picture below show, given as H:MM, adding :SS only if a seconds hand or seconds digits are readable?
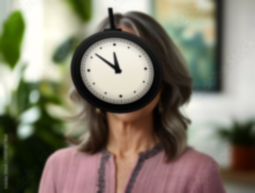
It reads 11:52
